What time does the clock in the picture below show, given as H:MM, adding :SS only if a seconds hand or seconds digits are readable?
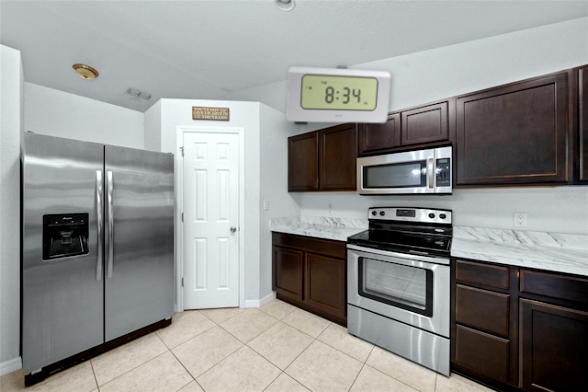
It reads 8:34
